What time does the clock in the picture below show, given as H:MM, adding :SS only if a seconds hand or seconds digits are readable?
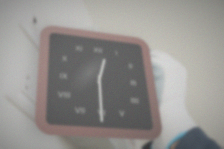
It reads 12:30
